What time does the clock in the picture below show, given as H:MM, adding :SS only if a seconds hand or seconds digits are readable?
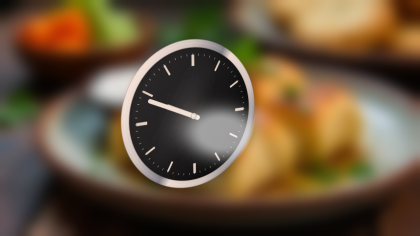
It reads 9:49
